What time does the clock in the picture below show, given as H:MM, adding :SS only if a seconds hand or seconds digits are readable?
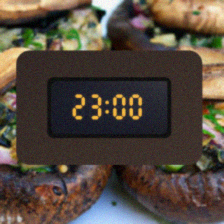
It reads 23:00
